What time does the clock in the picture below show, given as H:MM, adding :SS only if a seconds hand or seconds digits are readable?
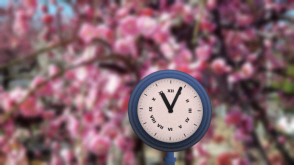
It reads 11:04
